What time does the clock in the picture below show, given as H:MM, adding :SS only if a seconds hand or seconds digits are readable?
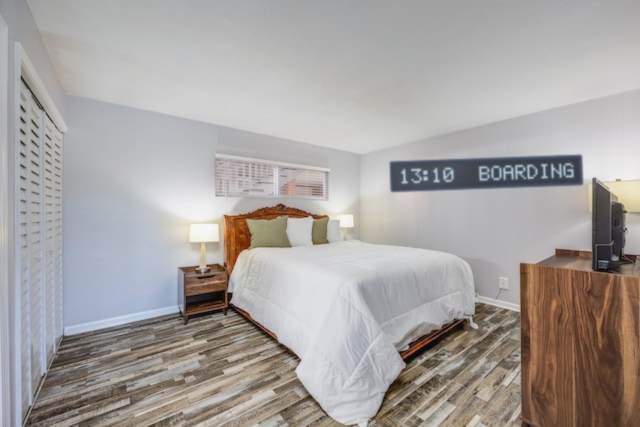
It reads 13:10
